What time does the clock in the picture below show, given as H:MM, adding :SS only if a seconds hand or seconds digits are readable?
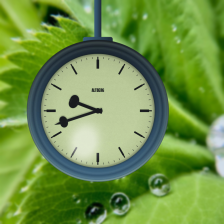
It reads 9:42
